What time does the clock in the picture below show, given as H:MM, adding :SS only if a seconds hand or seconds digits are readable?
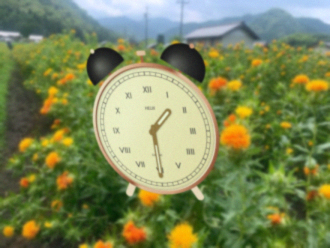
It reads 1:30
